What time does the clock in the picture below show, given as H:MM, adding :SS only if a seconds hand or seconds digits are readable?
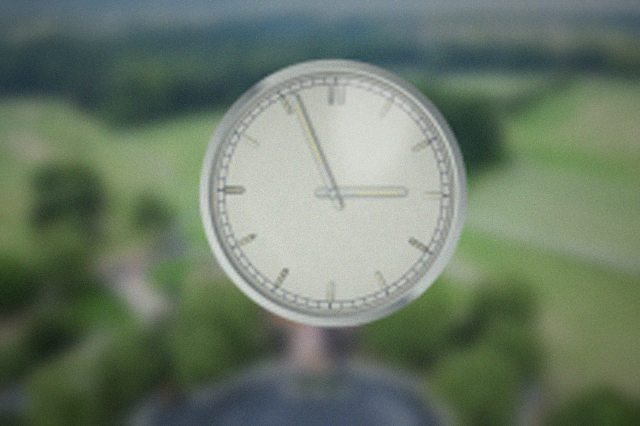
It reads 2:56
